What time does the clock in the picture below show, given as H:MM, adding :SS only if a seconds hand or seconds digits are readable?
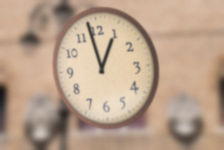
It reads 12:58
